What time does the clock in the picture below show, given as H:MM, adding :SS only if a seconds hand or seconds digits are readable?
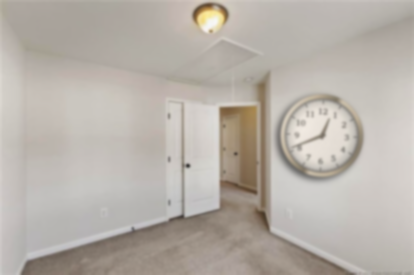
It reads 12:41
